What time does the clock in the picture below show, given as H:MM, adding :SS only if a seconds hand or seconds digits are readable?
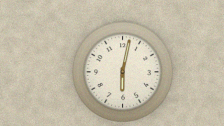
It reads 6:02
